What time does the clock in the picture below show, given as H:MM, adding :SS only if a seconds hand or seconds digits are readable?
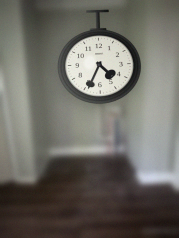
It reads 4:34
